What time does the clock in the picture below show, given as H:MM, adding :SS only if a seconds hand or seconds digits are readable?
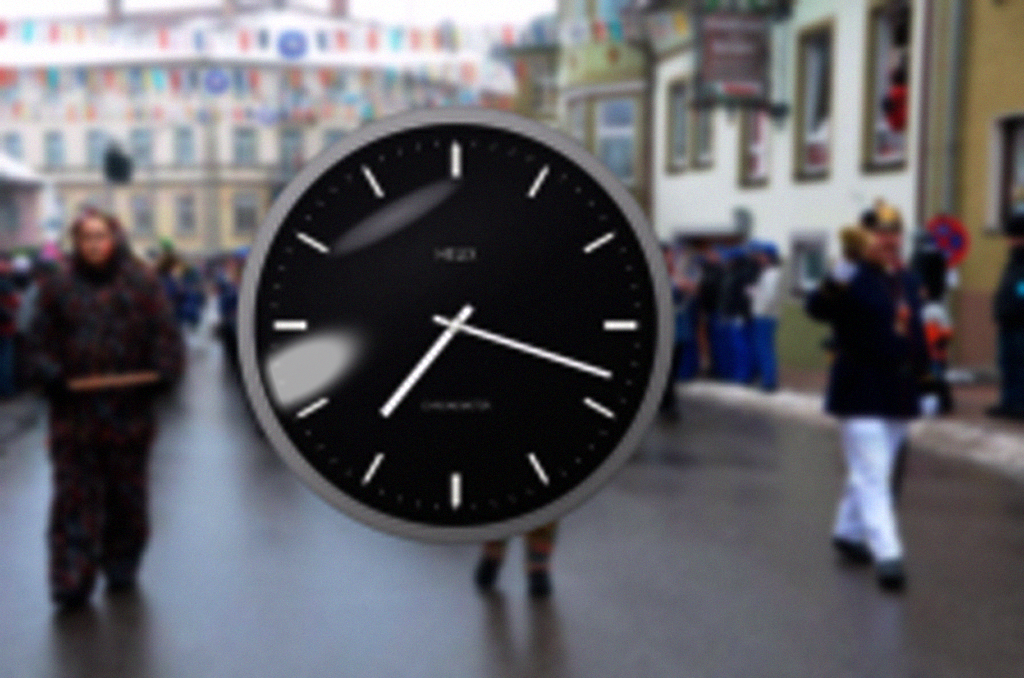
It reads 7:18
